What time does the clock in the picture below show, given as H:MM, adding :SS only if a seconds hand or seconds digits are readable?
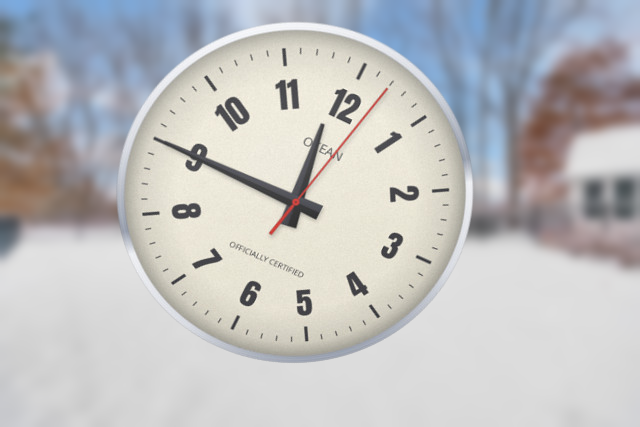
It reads 11:45:02
